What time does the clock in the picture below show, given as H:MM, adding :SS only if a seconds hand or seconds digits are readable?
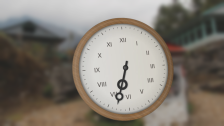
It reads 6:33
